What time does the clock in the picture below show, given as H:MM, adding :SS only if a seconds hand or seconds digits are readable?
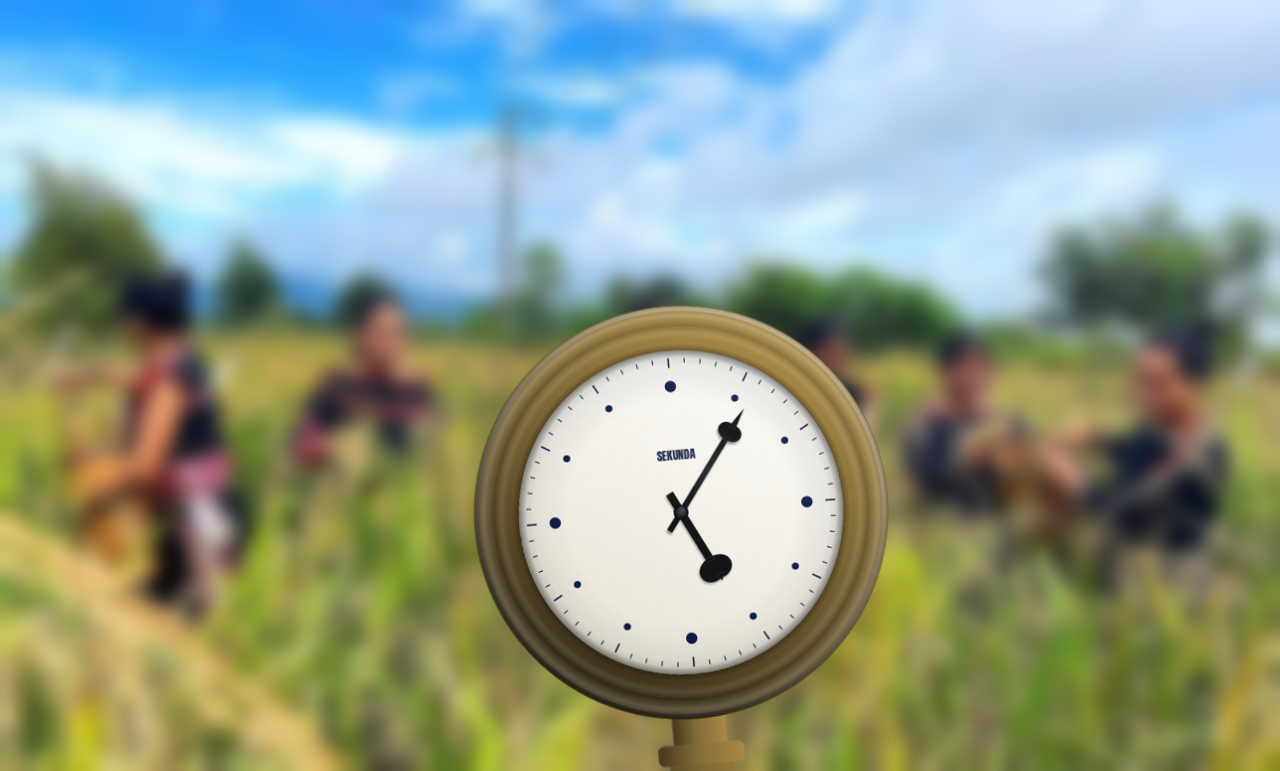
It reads 5:06
